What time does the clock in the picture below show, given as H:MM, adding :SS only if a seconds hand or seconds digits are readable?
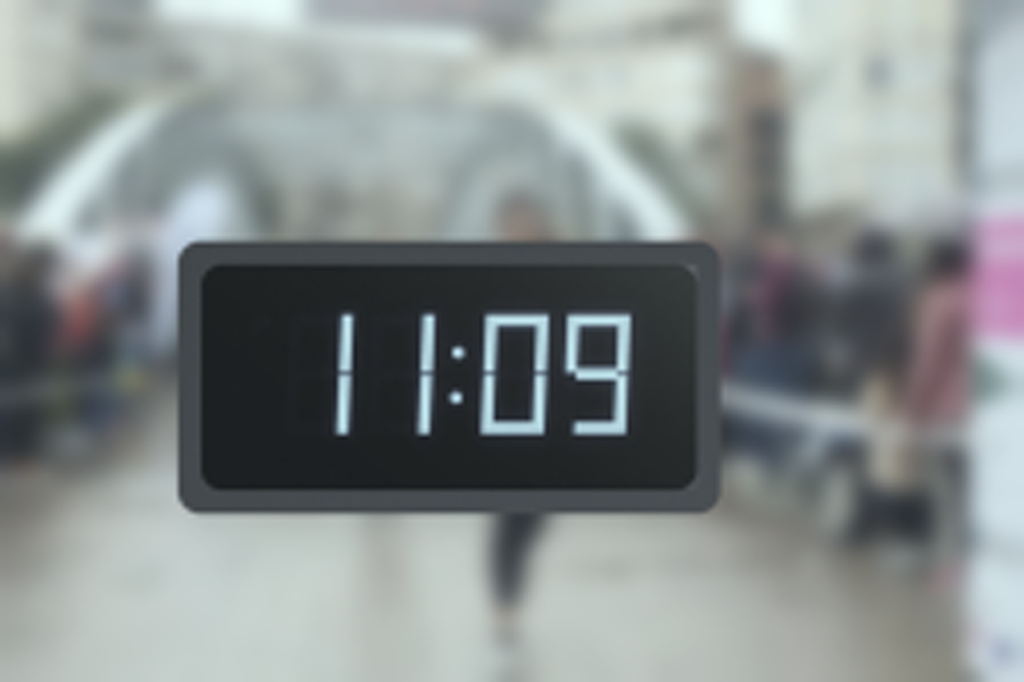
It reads 11:09
